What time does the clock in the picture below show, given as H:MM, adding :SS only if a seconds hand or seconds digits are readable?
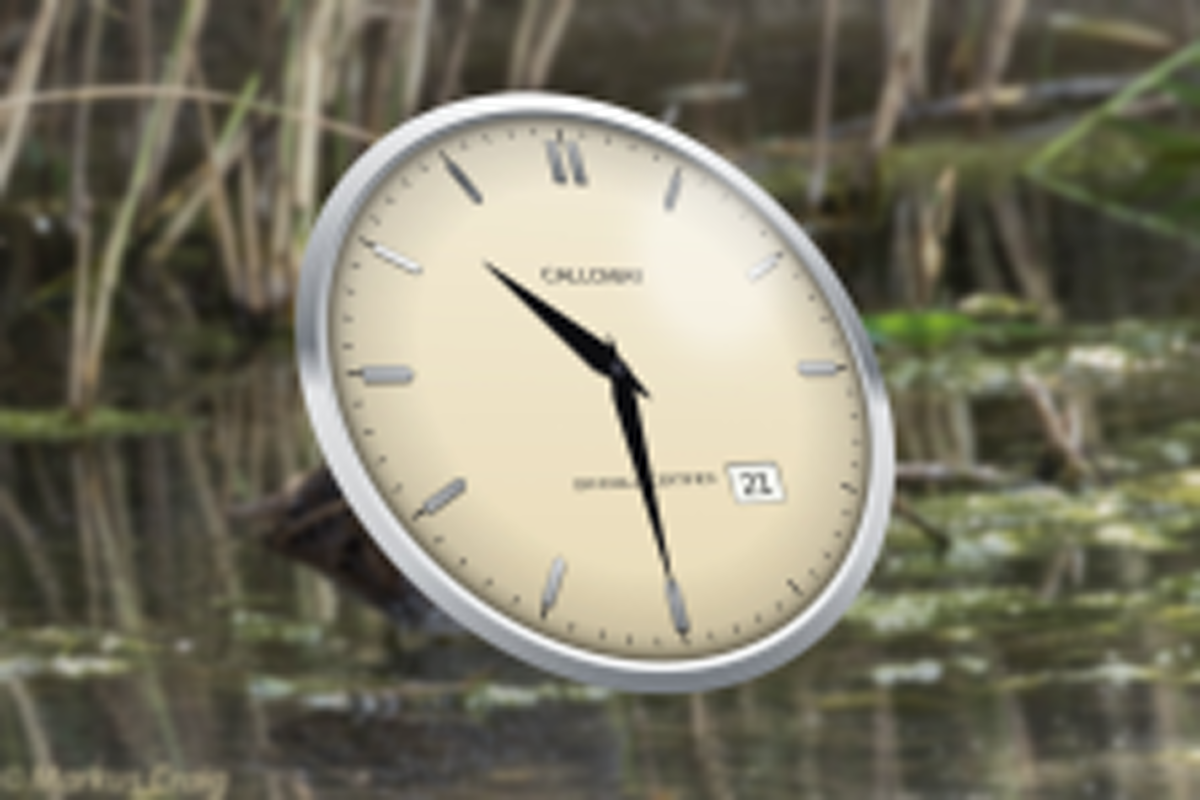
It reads 10:30
